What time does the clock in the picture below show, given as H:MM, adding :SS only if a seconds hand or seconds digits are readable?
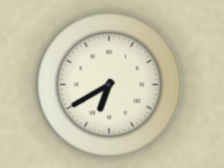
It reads 6:40
